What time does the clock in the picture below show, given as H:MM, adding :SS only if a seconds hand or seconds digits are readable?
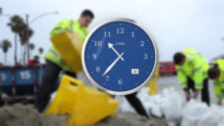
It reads 10:37
